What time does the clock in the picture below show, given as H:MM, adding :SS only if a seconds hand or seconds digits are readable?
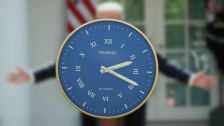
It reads 2:19
